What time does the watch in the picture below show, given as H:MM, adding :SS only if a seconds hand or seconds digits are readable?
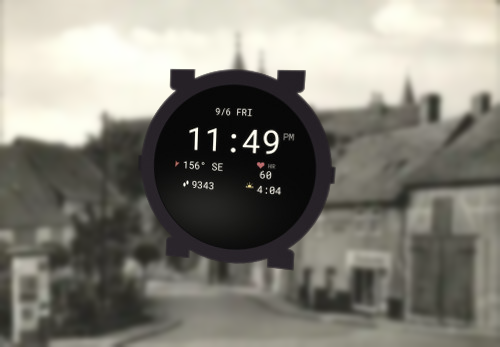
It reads 11:49
